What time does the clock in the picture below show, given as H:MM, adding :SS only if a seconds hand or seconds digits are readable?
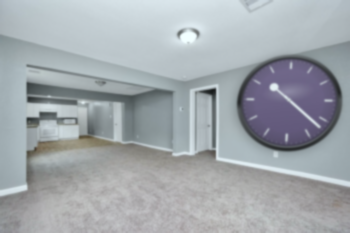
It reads 10:22
